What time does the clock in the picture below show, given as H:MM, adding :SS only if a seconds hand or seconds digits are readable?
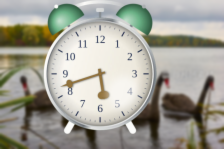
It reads 5:42
